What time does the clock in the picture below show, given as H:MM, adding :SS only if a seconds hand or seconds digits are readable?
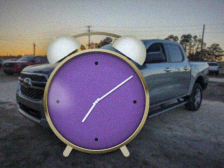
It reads 7:09
